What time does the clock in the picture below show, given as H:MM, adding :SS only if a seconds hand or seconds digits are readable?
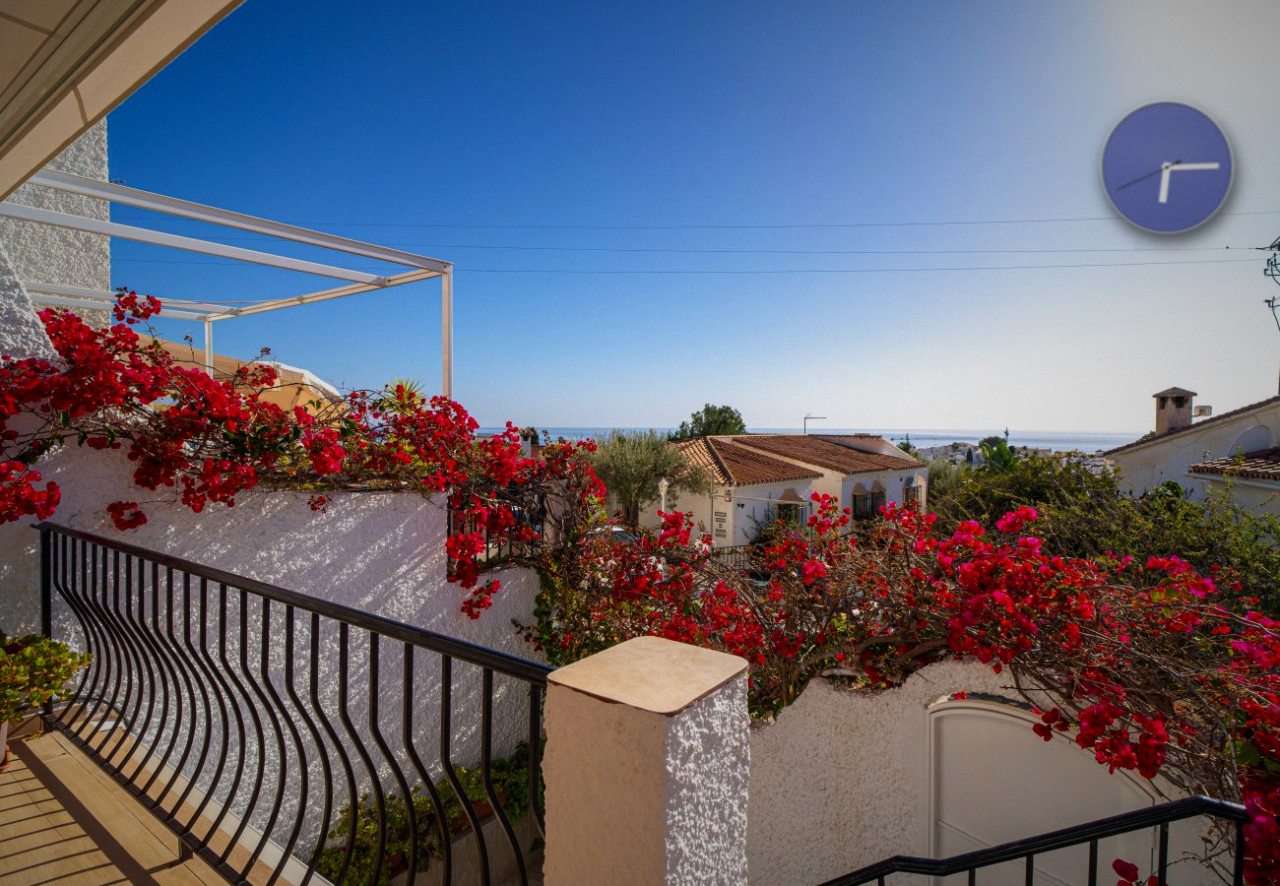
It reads 6:14:41
